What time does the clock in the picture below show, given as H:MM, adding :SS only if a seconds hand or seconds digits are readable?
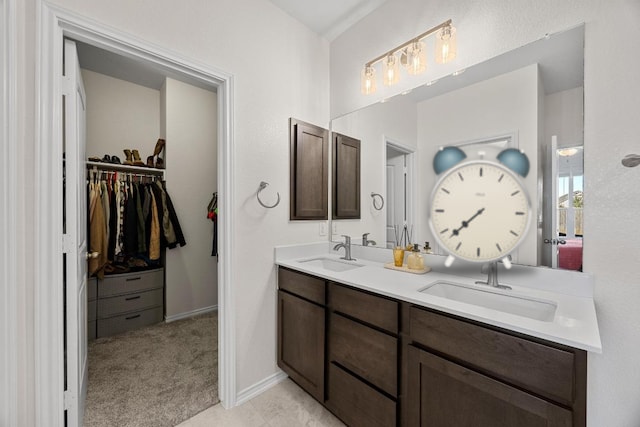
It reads 7:38
